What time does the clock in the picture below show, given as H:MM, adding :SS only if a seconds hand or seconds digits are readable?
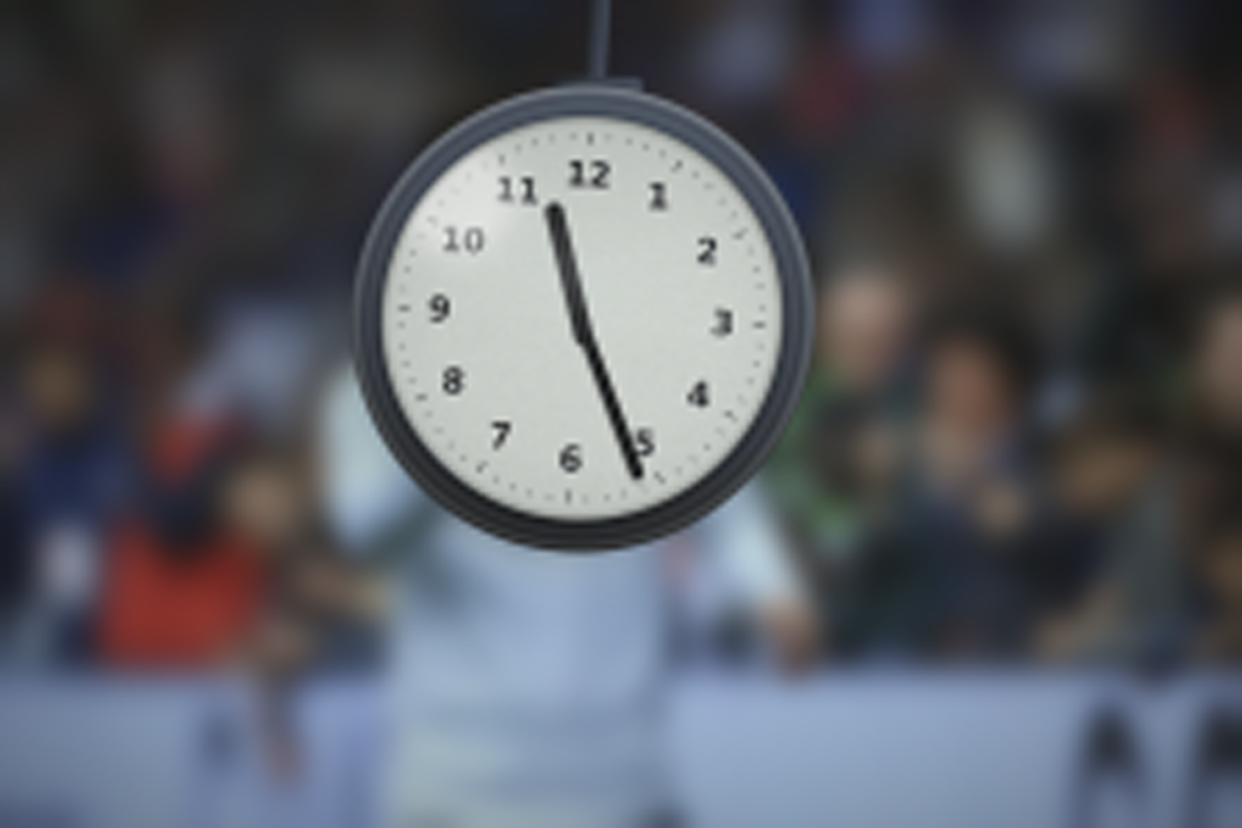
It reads 11:26
